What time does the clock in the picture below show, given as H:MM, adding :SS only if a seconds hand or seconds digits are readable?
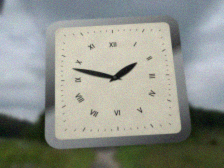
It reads 1:48
